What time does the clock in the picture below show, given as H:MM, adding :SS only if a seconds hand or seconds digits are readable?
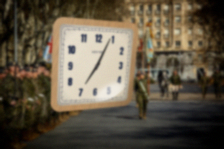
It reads 7:04
